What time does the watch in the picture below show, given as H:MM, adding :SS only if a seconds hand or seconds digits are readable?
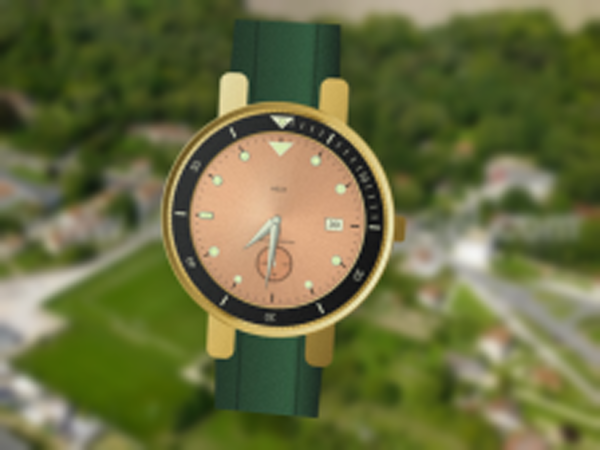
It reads 7:31
